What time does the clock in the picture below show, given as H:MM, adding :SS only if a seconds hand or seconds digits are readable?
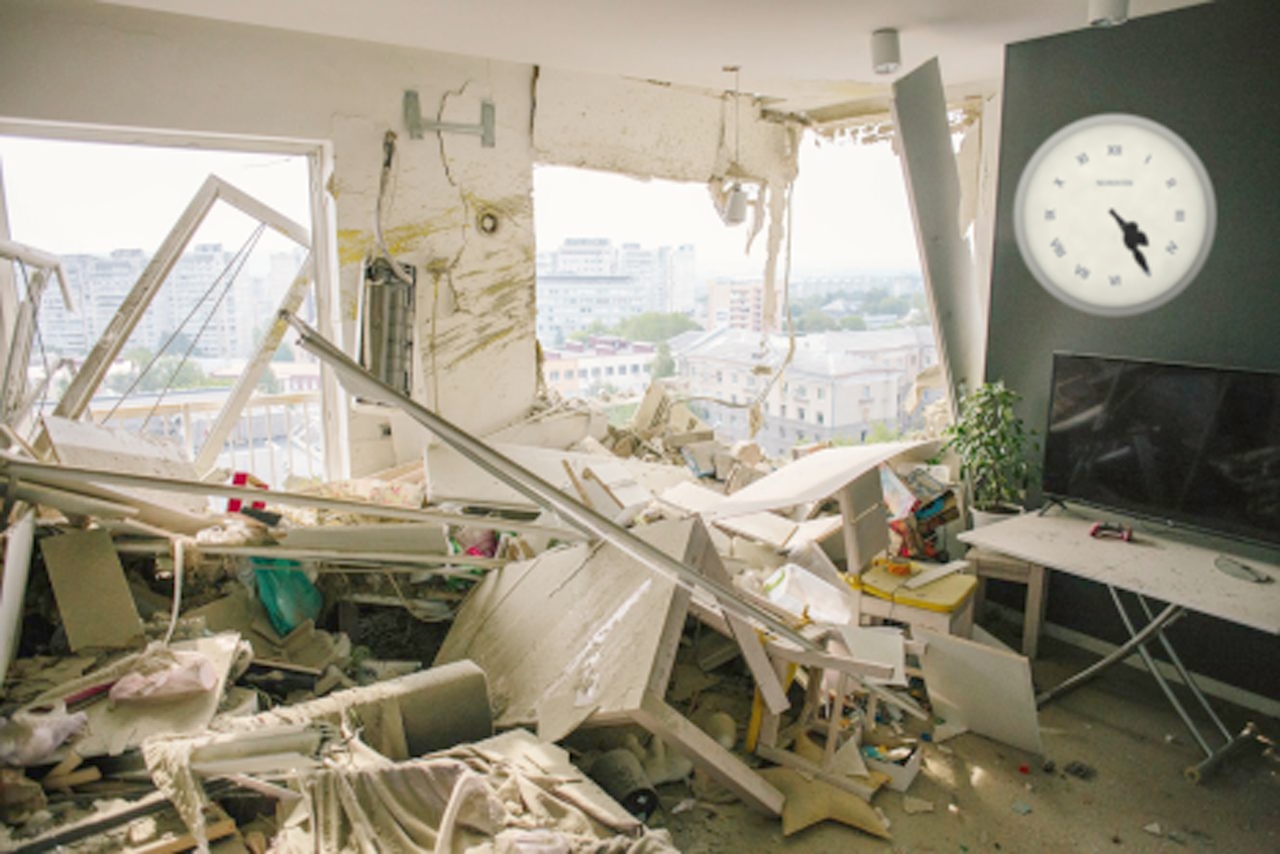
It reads 4:25
